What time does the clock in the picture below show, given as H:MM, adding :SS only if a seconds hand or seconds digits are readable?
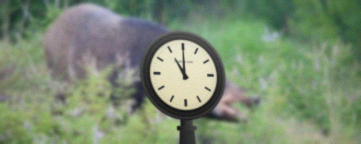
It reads 11:00
